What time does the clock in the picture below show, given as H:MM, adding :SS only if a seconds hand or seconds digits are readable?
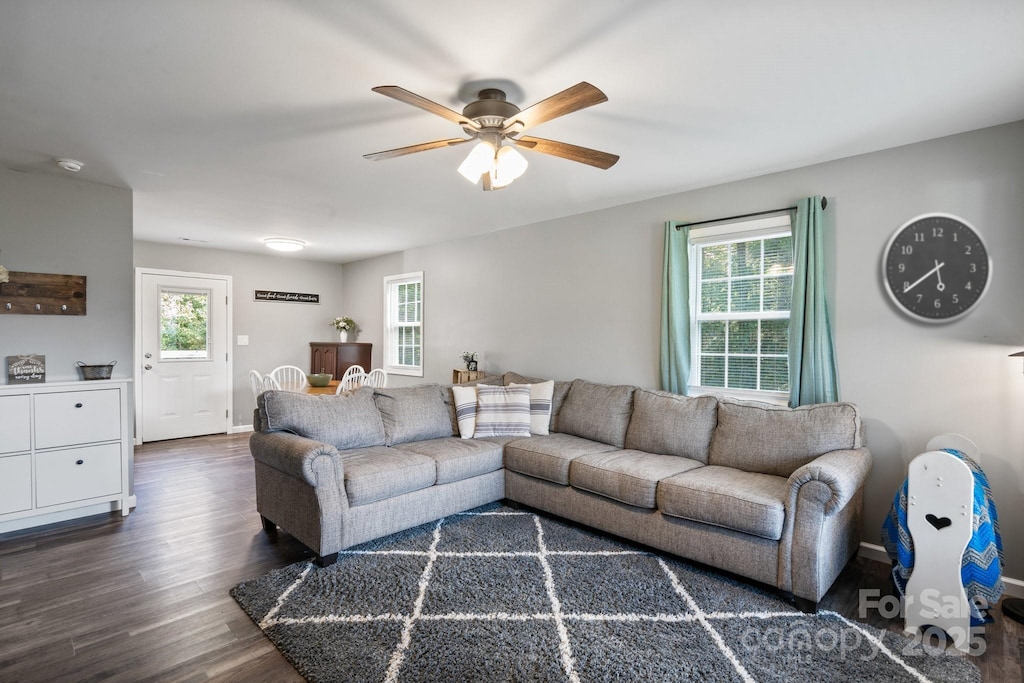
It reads 5:39
